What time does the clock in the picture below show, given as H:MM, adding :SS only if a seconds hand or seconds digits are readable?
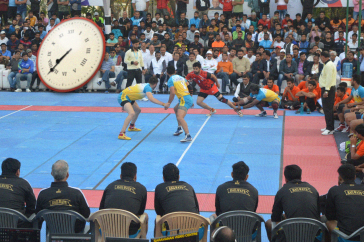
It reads 7:37
